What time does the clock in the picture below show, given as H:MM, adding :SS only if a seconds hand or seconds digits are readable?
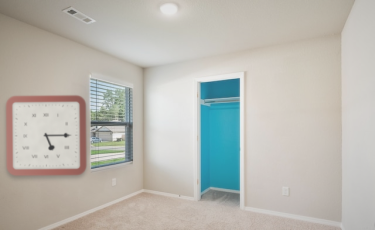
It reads 5:15
